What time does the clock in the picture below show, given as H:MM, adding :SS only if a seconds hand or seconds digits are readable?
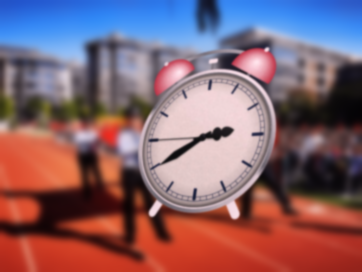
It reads 2:39:45
